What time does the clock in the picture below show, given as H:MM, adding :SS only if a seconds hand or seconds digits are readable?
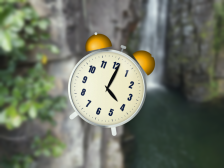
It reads 4:01
